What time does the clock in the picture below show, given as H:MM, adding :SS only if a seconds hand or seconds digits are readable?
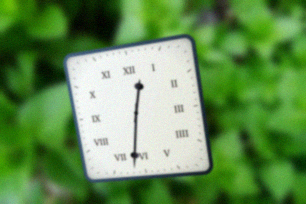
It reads 12:32
